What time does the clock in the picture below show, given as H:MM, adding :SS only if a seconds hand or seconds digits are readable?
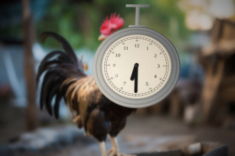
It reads 6:30
